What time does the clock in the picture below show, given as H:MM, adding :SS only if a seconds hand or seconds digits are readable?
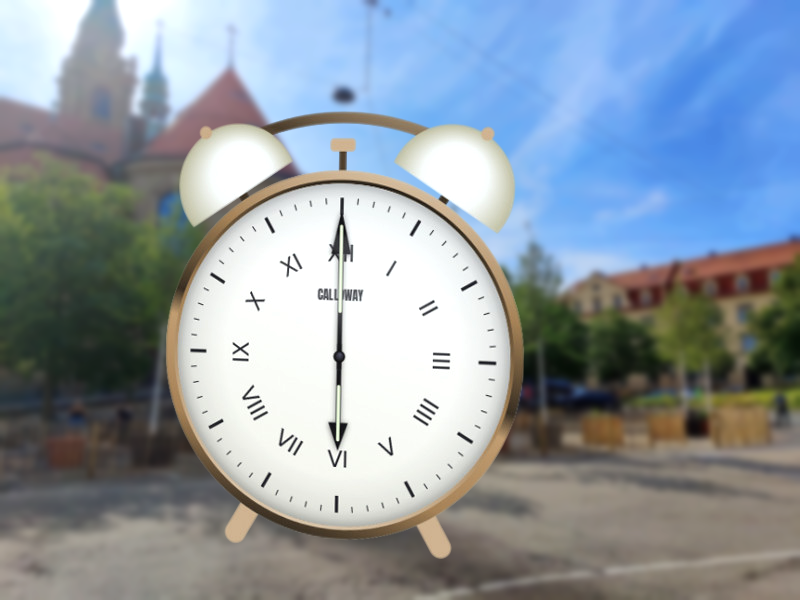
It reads 6:00
